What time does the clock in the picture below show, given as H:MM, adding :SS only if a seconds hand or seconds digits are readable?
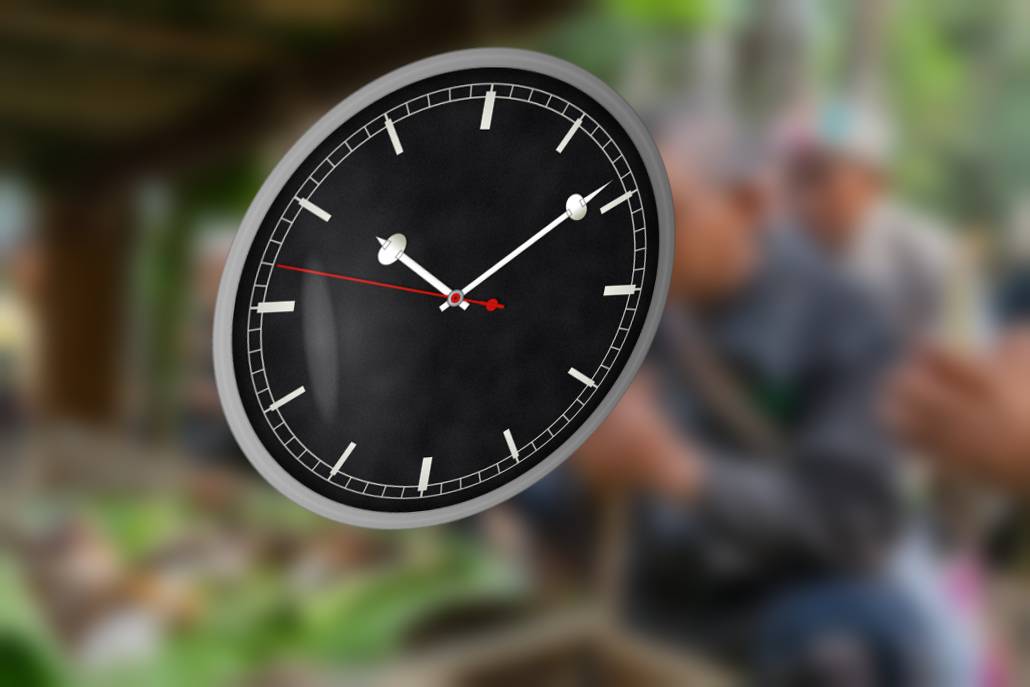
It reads 10:08:47
